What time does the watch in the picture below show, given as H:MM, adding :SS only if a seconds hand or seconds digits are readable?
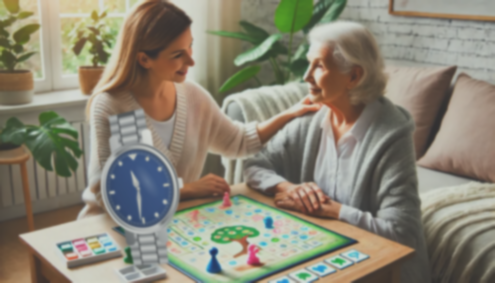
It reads 11:31
